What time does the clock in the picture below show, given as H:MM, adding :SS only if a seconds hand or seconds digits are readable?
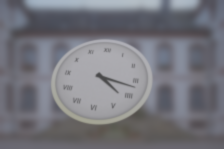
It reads 4:17
